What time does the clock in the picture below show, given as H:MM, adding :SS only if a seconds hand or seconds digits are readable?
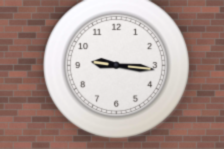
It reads 9:16
